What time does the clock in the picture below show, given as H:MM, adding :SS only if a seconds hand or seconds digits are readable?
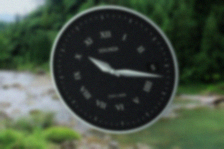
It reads 10:17
